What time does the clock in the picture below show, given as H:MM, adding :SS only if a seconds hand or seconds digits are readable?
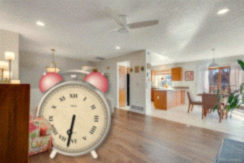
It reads 6:32
